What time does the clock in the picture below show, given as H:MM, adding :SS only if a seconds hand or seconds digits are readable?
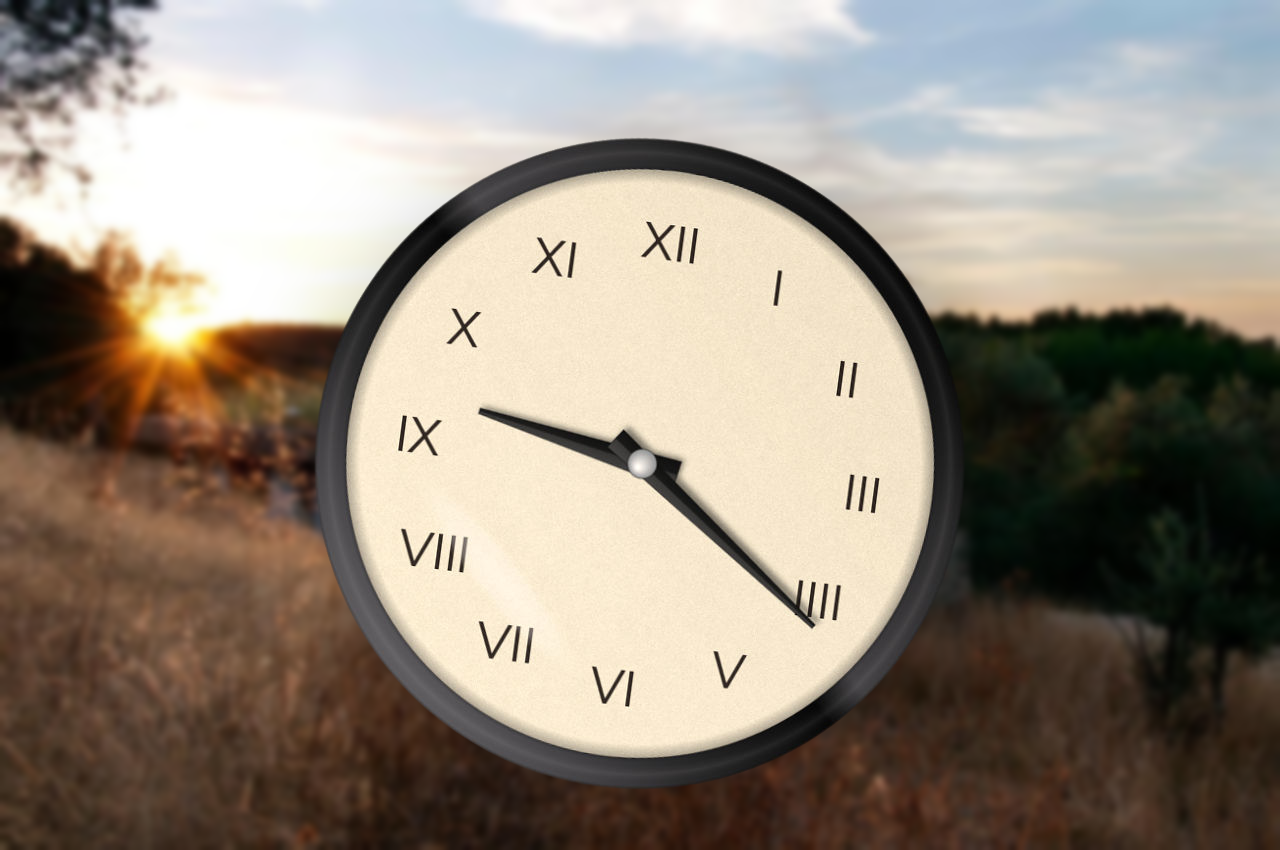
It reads 9:21
